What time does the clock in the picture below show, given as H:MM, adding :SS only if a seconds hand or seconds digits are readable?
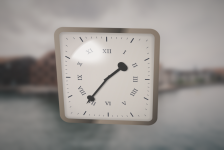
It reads 1:36
